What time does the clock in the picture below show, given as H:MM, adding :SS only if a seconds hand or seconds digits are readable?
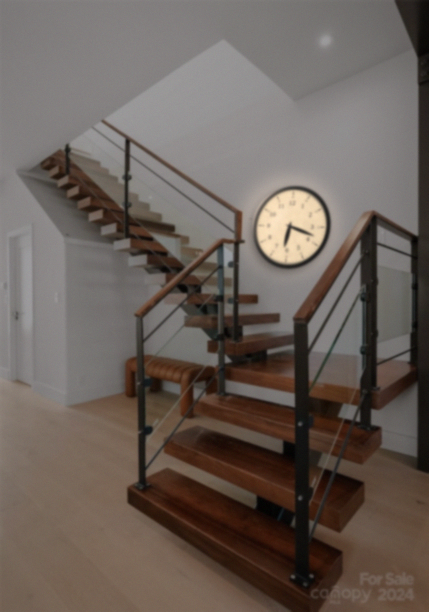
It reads 6:18
